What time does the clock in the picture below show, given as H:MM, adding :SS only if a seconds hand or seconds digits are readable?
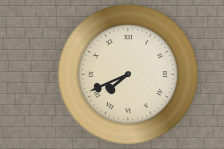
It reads 7:41
